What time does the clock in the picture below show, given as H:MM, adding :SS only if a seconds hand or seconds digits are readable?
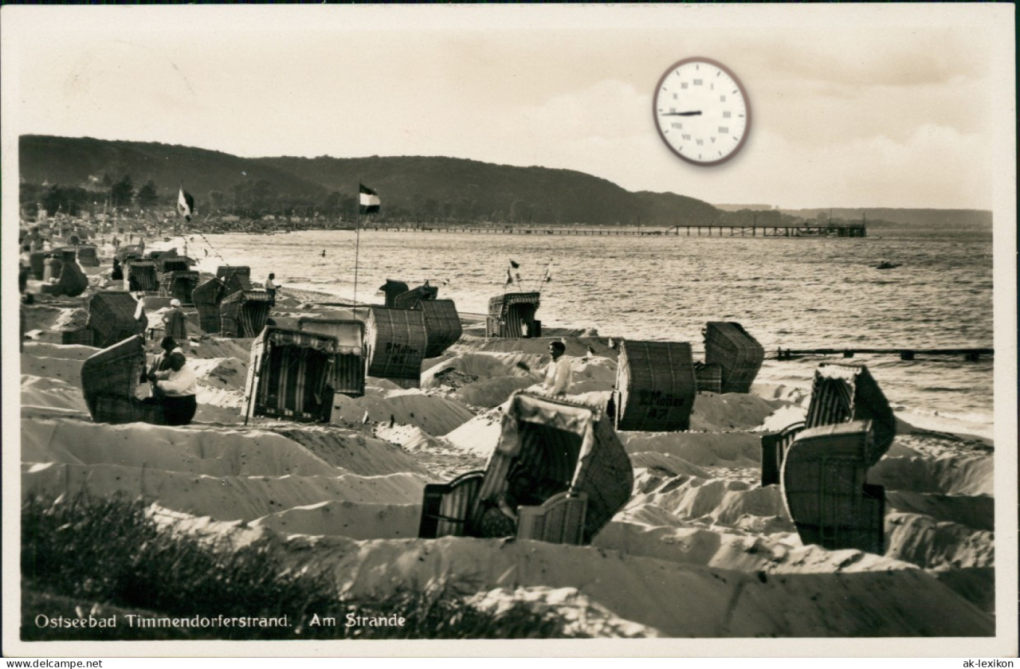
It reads 8:44
